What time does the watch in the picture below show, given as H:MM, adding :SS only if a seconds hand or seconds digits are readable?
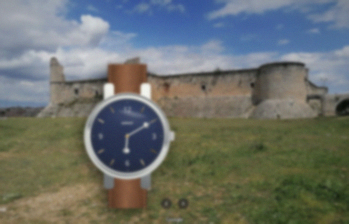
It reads 6:10
